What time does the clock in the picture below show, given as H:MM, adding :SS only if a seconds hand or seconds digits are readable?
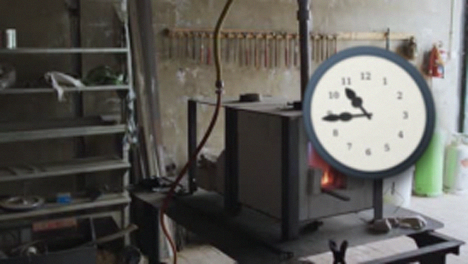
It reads 10:44
